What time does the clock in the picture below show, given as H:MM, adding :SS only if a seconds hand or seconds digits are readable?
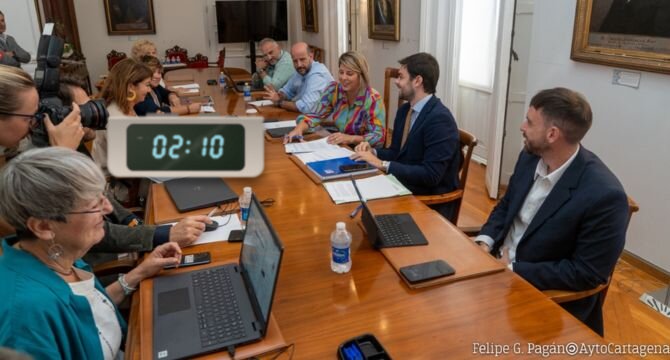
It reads 2:10
